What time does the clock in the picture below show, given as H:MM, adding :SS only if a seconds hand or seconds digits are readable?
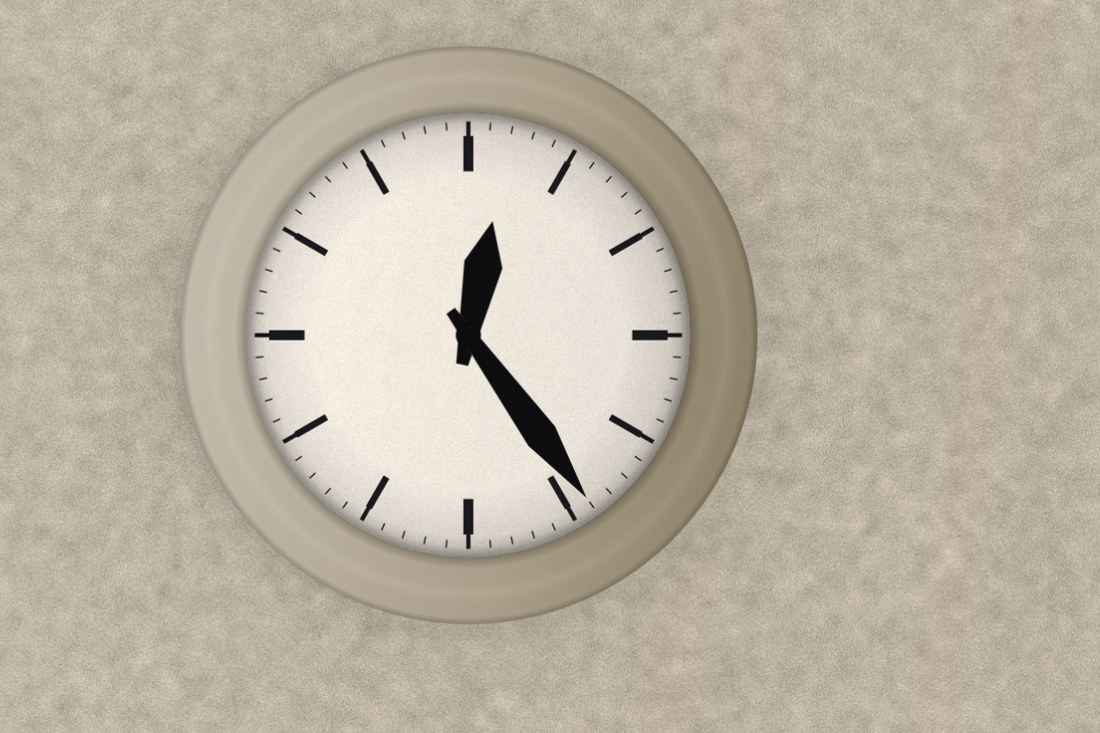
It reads 12:24
